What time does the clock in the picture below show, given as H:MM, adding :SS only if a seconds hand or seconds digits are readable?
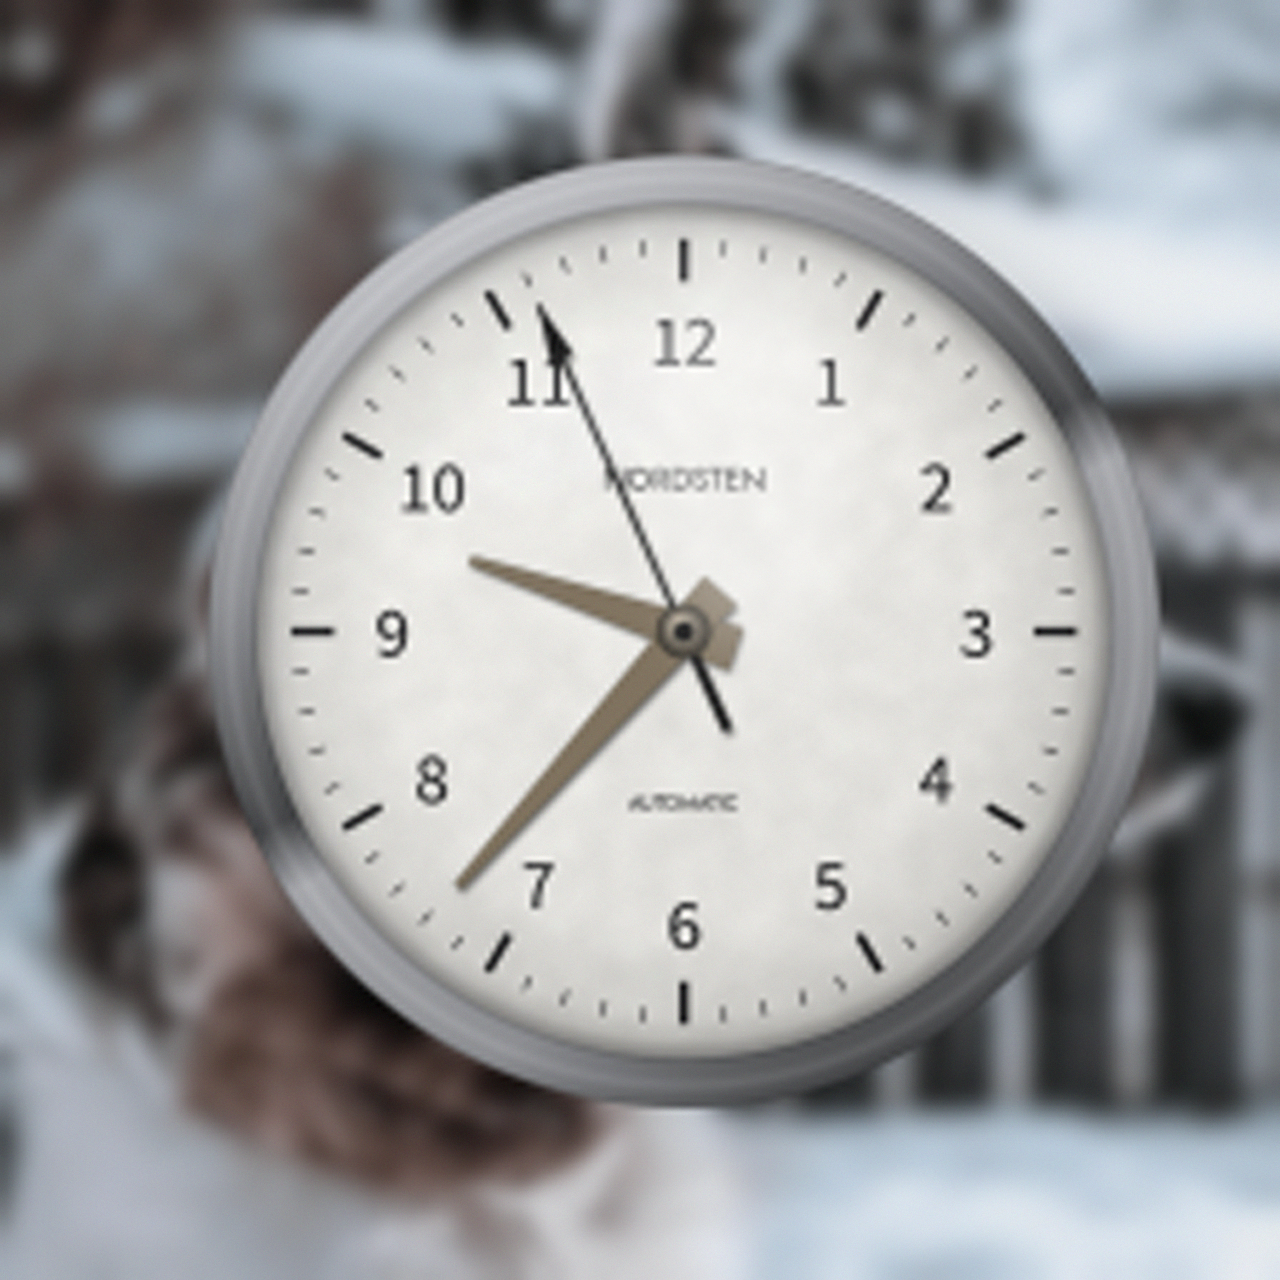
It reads 9:36:56
